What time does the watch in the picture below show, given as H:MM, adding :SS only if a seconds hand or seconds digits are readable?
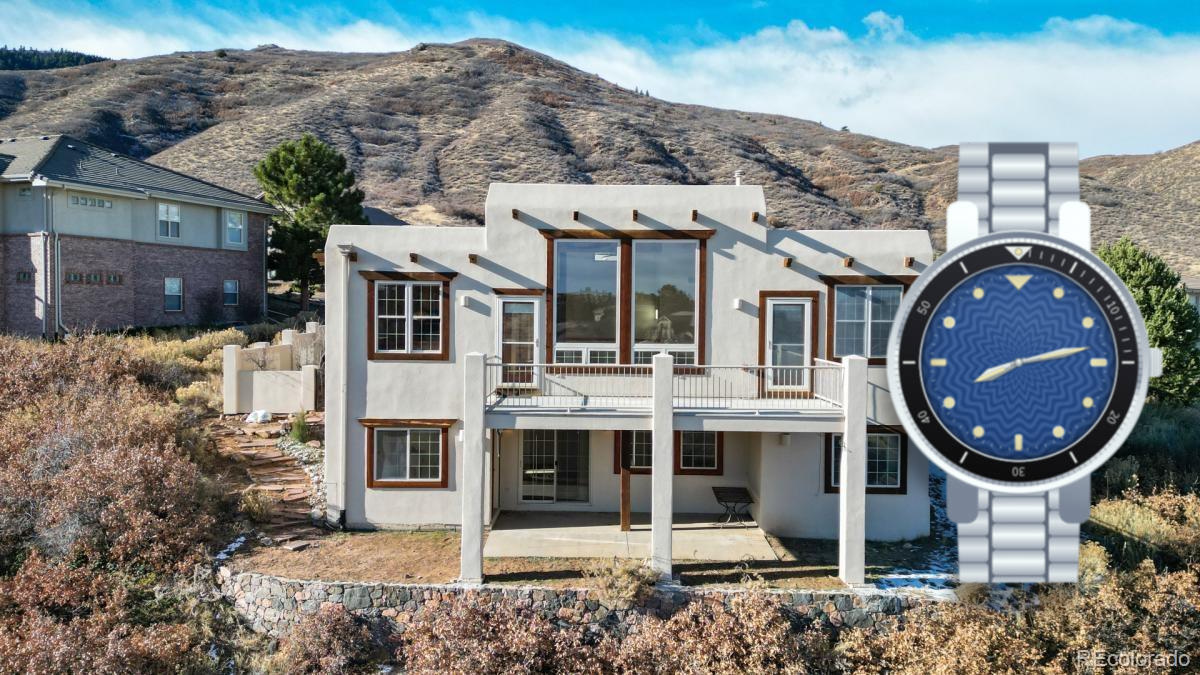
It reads 8:13
